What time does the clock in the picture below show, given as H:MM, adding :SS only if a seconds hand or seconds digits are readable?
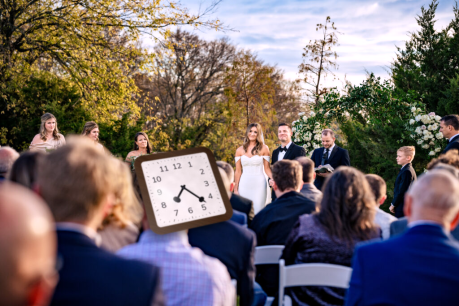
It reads 7:23
